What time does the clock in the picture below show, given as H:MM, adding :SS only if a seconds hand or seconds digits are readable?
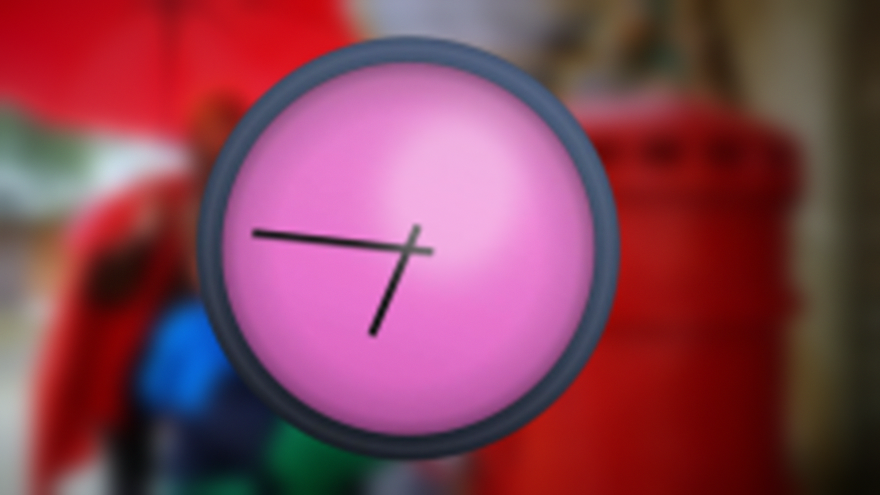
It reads 6:46
